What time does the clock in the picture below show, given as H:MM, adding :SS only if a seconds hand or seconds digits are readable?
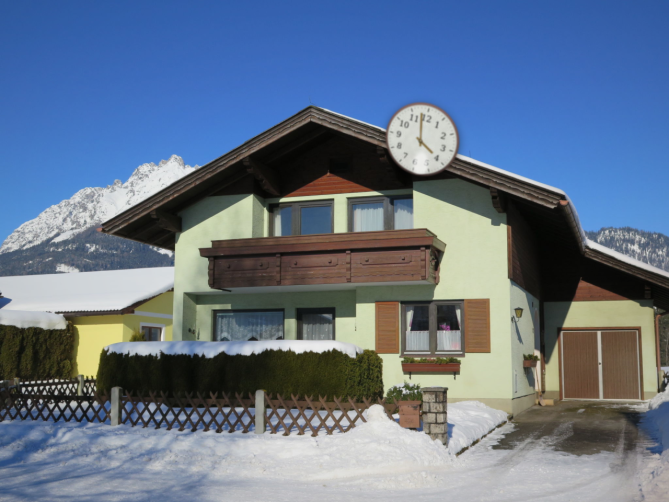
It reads 3:58
